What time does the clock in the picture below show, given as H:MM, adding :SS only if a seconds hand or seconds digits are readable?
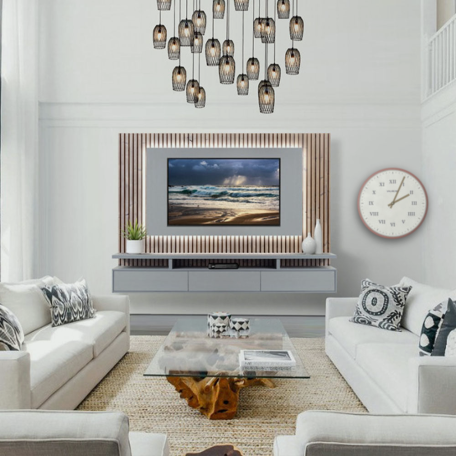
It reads 2:04
